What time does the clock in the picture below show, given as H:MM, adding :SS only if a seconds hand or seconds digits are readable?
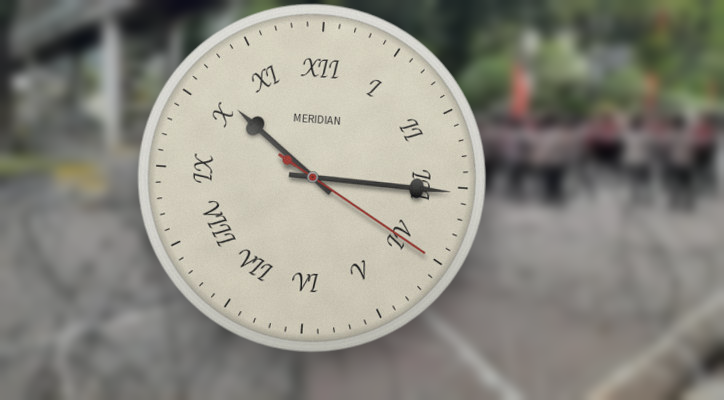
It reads 10:15:20
